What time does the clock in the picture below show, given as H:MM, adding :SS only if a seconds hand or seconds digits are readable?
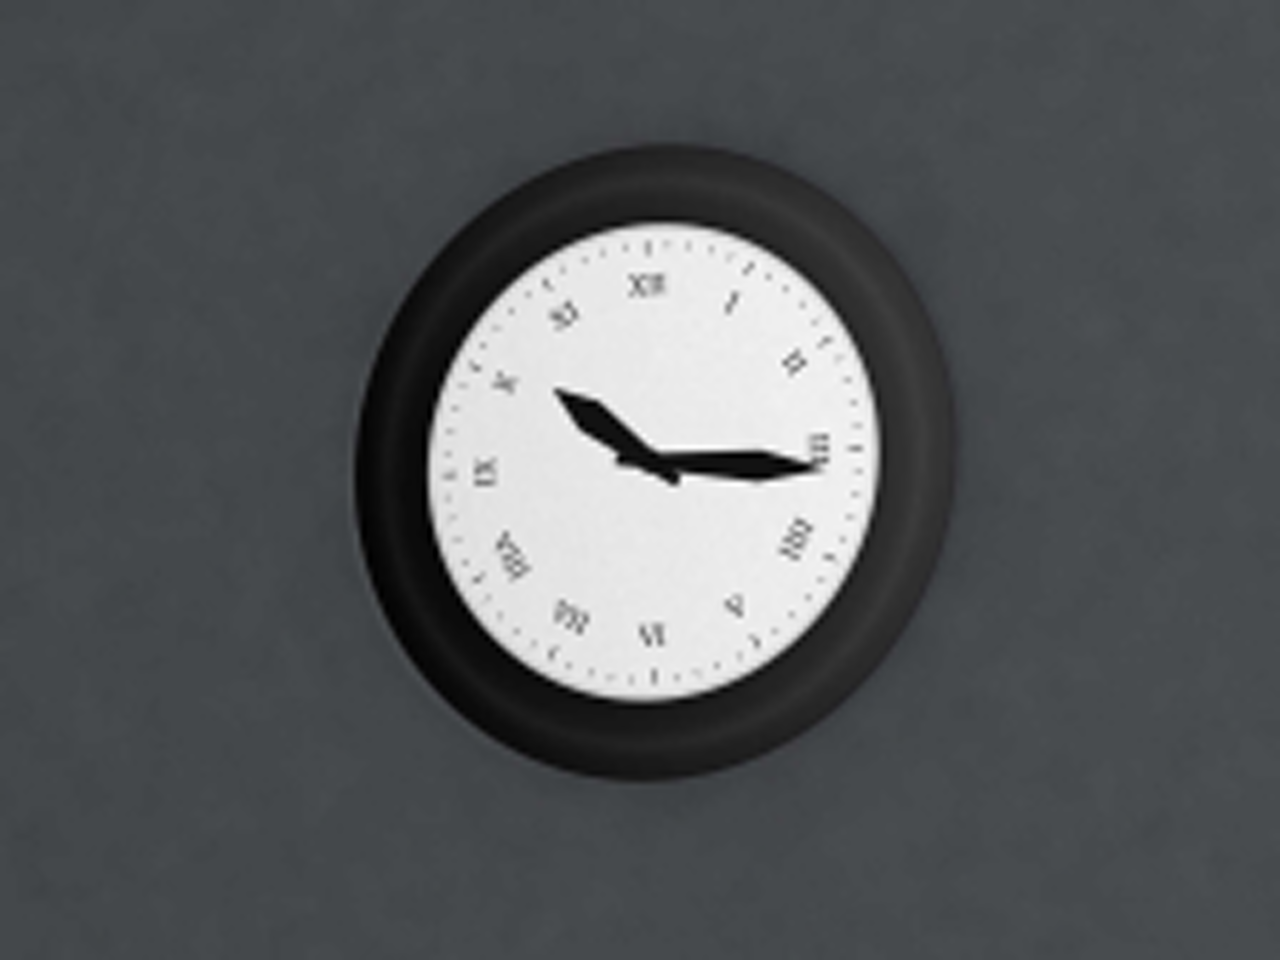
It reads 10:16
